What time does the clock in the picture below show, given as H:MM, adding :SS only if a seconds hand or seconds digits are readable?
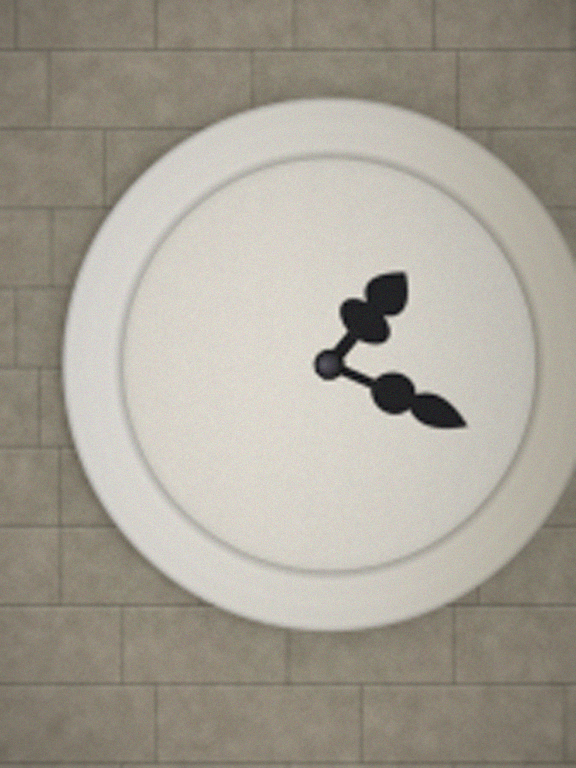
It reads 1:19
